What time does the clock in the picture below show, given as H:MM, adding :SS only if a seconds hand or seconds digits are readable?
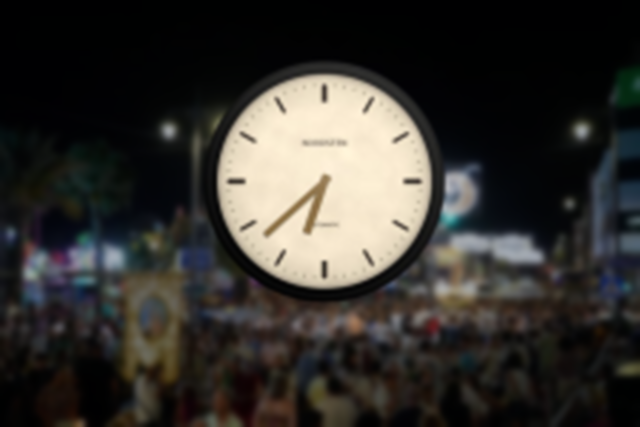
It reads 6:38
